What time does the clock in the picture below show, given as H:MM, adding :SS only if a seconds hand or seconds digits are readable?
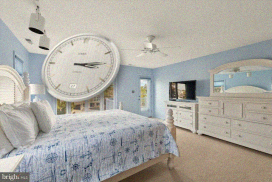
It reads 3:14
